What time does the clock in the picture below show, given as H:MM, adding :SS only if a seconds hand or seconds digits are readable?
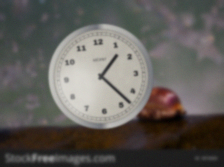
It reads 1:23
